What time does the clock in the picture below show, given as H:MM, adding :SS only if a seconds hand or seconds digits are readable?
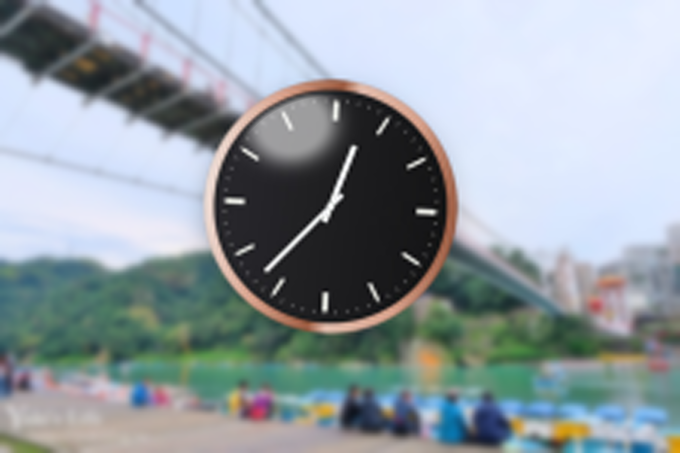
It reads 12:37
